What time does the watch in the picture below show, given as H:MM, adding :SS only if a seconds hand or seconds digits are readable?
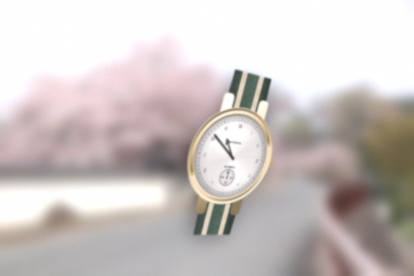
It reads 10:51
